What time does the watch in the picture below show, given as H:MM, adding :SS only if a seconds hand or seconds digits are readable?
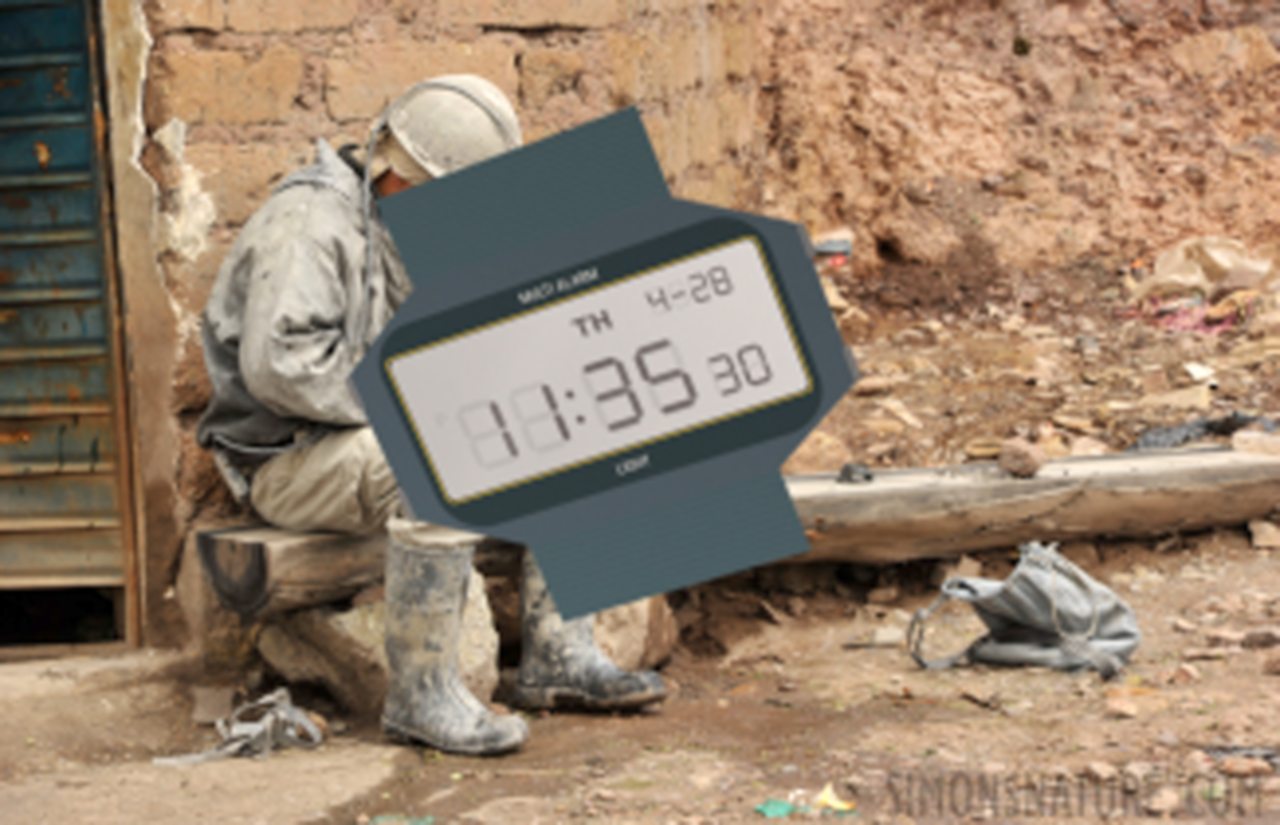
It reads 11:35:30
